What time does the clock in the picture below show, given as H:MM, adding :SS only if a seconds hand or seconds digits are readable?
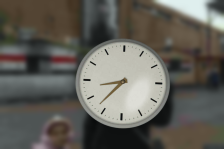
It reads 8:37
